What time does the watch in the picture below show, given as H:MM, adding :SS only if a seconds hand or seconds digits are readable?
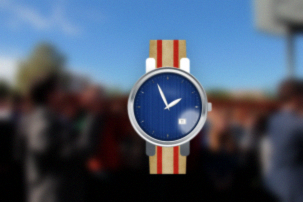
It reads 1:56
